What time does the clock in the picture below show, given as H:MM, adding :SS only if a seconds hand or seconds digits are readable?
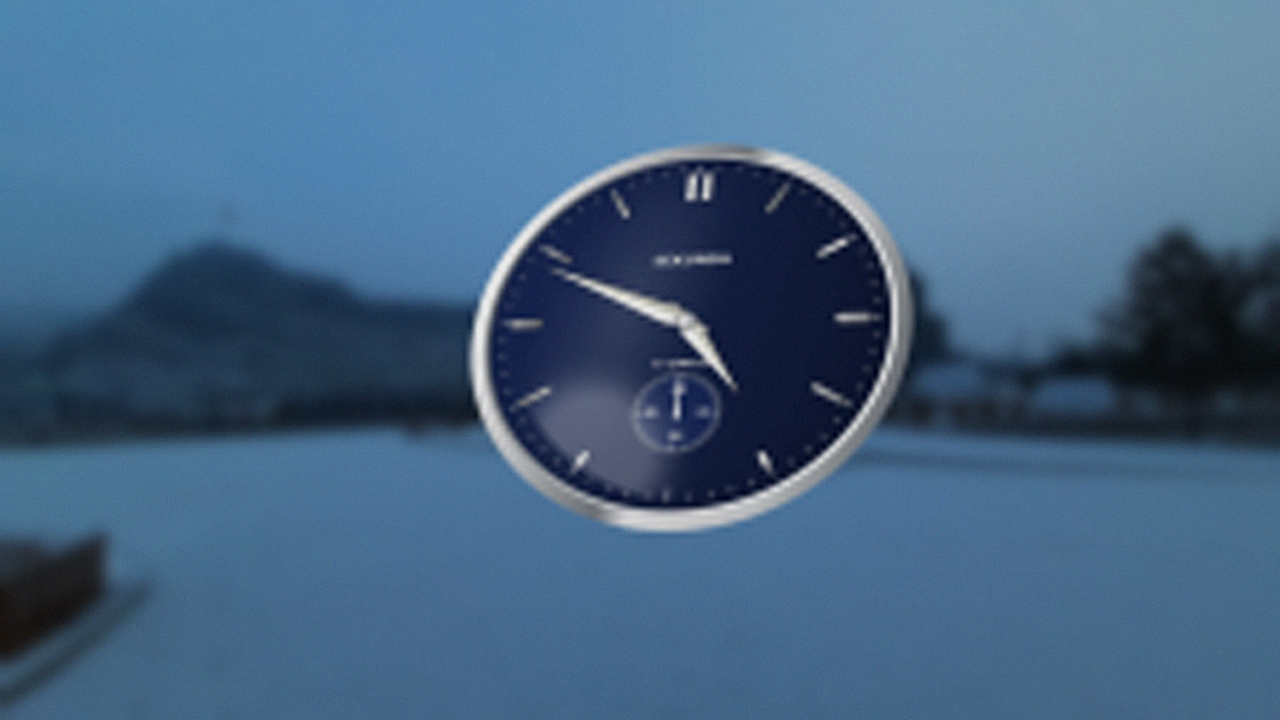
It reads 4:49
